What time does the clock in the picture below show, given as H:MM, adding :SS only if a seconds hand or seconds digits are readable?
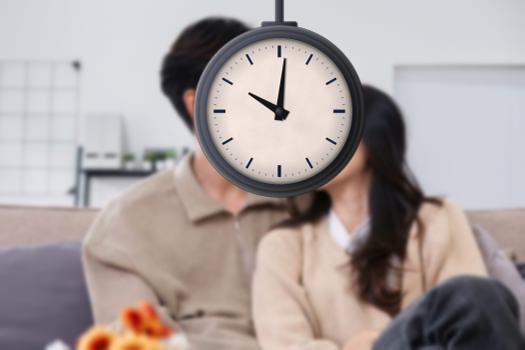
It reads 10:01
